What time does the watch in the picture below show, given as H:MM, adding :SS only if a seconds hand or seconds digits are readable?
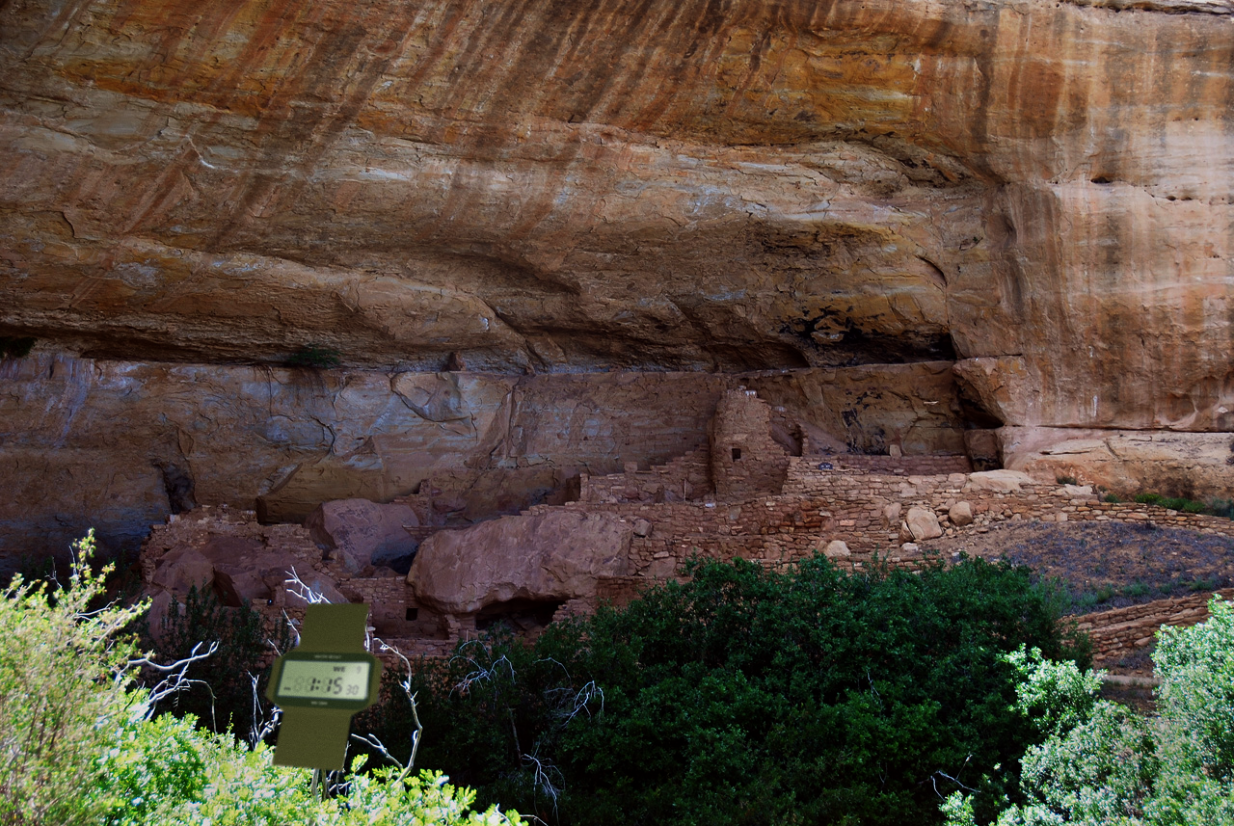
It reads 1:15:30
